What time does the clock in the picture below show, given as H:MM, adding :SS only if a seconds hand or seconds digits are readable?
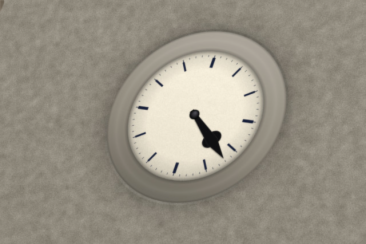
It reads 4:22
